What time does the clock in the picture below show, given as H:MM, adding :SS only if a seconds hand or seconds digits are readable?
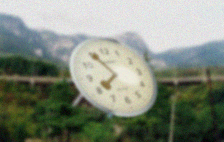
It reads 7:55
